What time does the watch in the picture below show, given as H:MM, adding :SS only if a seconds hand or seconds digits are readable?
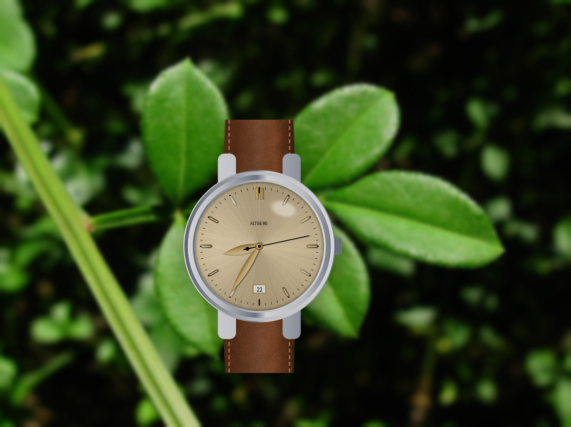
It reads 8:35:13
